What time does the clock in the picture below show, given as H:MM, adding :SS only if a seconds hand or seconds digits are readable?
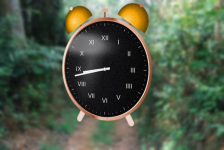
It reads 8:43
